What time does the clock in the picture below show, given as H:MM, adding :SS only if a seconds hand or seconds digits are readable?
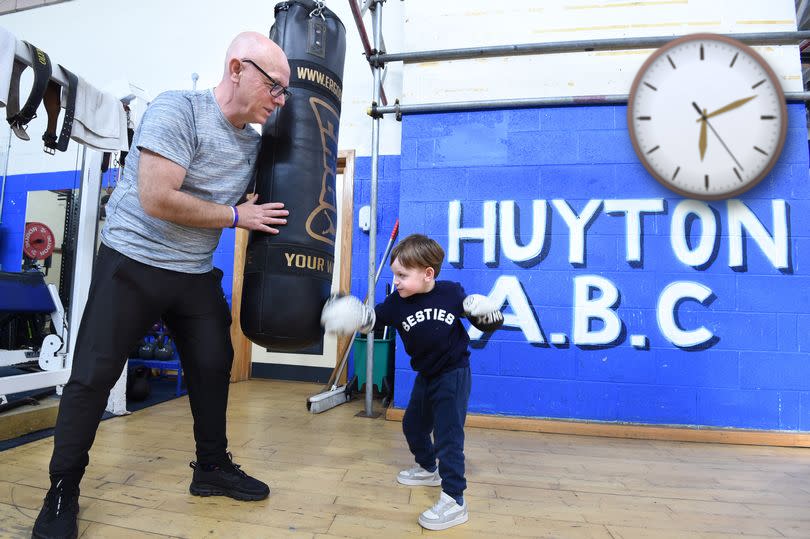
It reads 6:11:24
